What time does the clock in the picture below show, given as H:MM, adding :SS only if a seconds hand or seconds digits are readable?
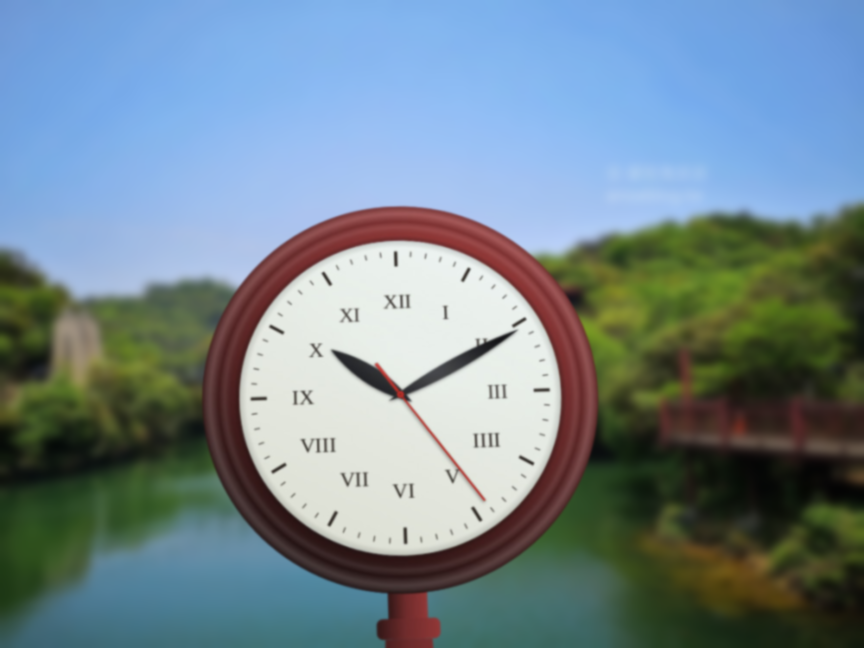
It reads 10:10:24
